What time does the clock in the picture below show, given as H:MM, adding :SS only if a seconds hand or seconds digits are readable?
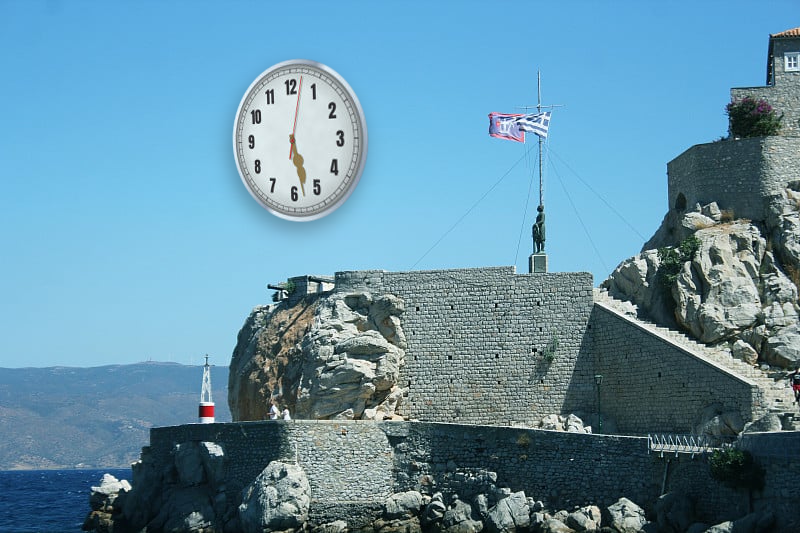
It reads 5:28:02
